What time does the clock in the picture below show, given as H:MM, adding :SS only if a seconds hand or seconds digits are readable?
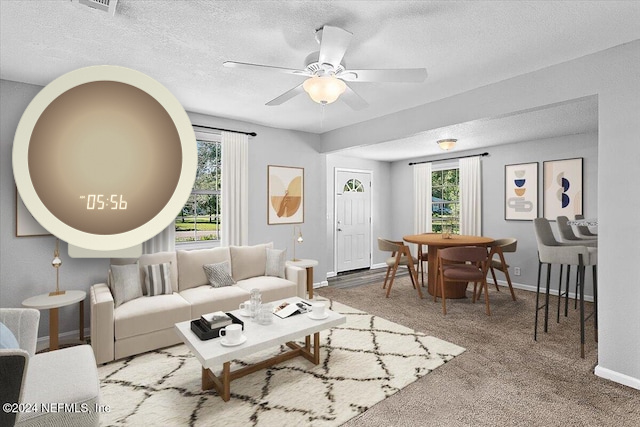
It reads 5:56
